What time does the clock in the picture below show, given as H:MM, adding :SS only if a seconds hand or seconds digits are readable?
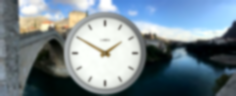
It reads 1:50
